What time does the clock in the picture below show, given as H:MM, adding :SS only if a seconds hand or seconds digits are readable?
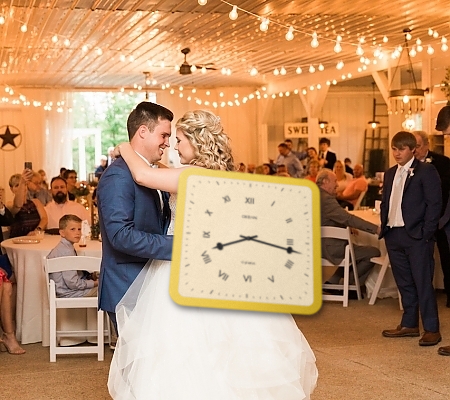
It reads 8:17
